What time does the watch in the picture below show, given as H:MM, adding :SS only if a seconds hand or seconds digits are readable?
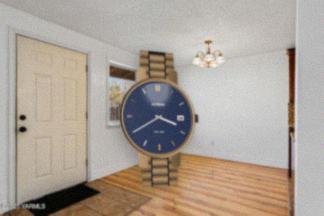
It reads 3:40
